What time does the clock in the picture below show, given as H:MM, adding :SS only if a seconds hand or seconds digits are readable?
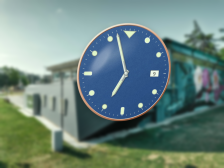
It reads 6:57
